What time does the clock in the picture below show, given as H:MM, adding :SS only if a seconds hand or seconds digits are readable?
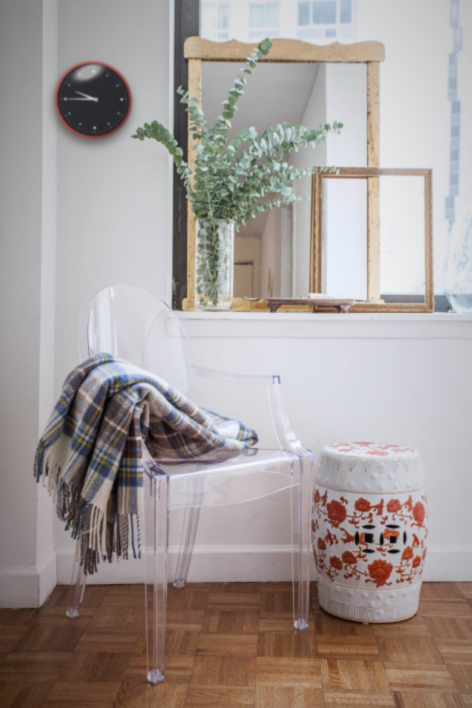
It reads 9:45
